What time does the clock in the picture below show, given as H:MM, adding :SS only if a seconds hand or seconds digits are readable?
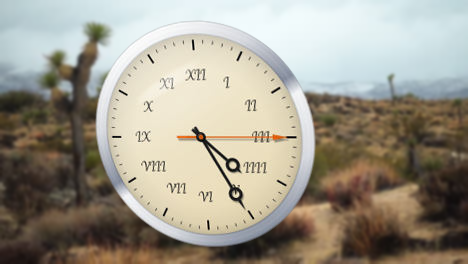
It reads 4:25:15
